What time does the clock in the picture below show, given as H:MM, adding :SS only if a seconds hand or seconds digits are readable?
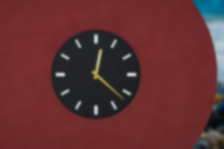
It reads 12:22
